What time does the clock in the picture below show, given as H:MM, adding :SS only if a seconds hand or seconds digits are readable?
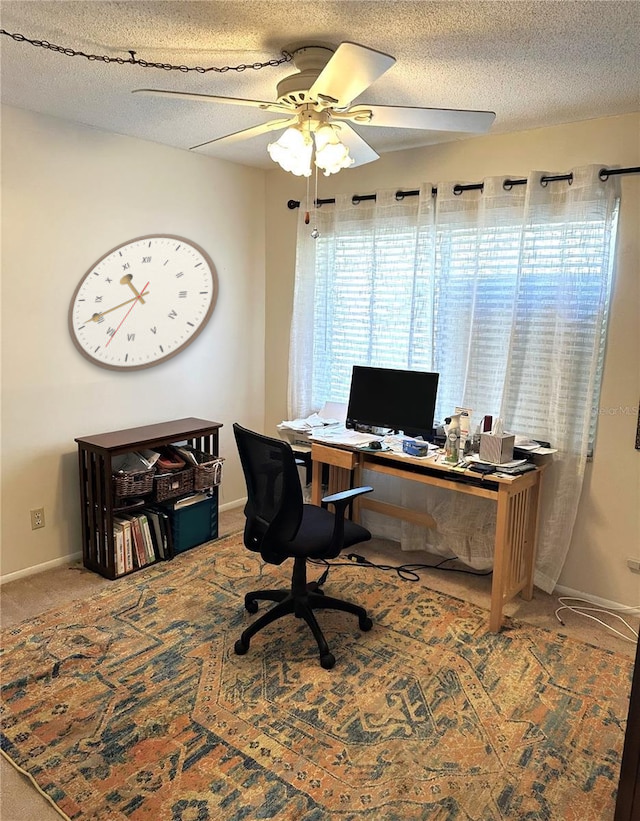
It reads 10:40:34
